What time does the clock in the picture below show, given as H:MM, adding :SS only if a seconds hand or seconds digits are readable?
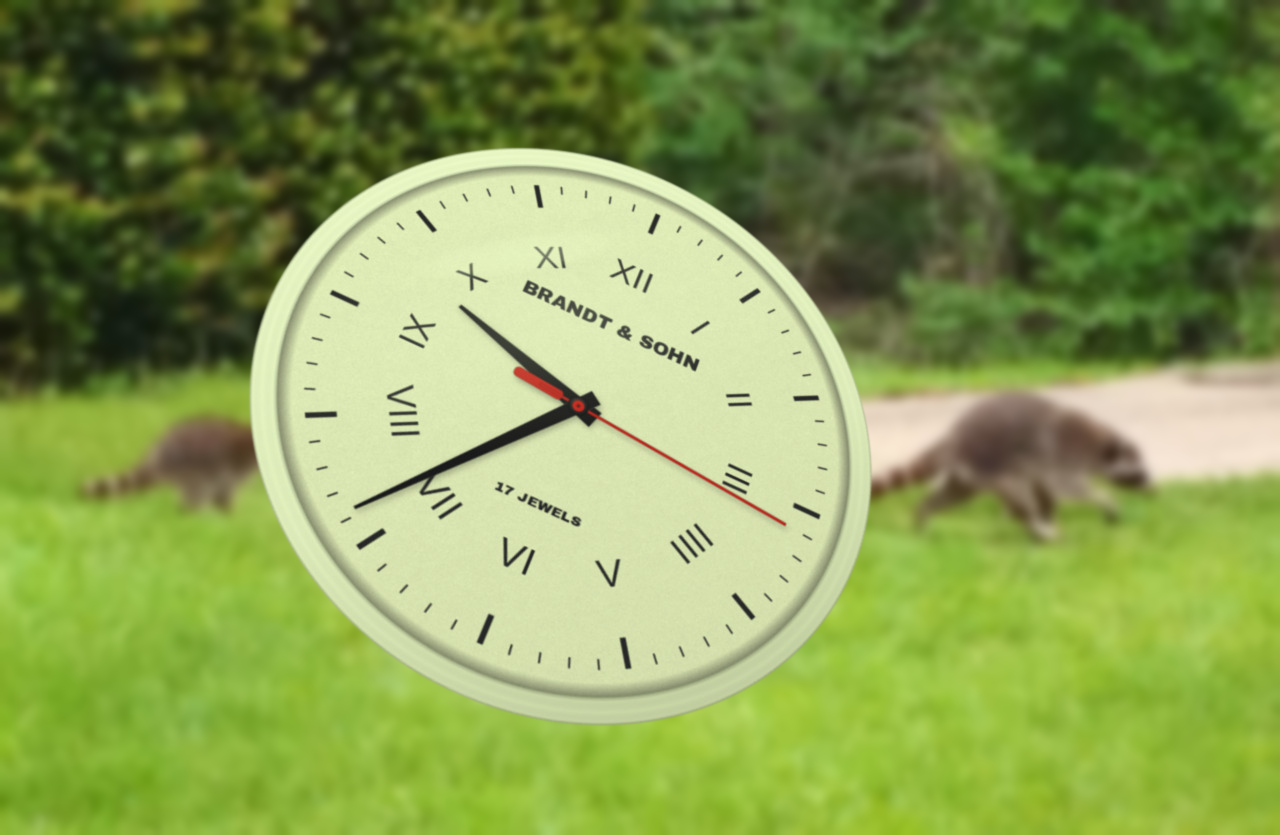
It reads 9:36:16
